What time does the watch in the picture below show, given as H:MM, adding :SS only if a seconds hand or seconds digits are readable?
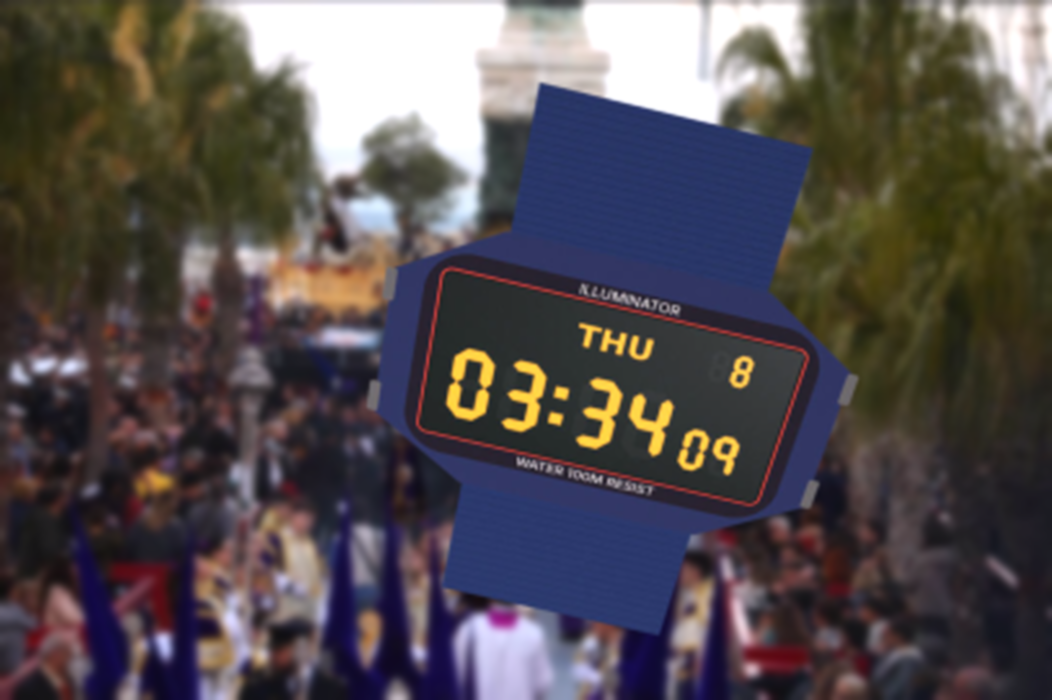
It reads 3:34:09
